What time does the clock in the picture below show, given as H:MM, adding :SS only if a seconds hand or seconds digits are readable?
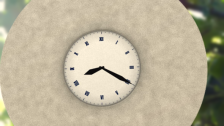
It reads 8:20
